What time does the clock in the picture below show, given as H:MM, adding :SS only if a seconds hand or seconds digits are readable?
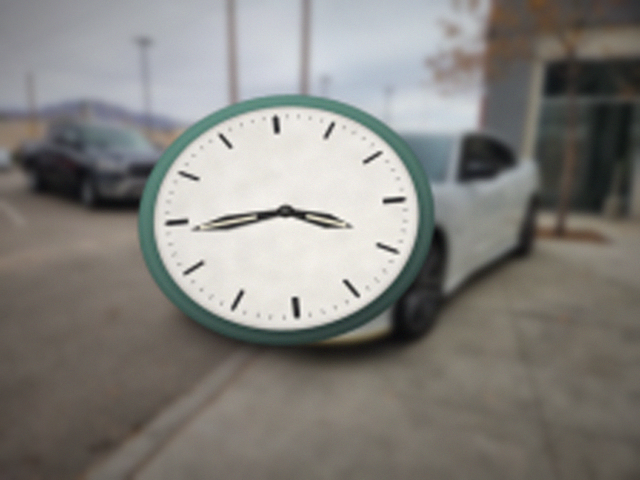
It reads 3:44
